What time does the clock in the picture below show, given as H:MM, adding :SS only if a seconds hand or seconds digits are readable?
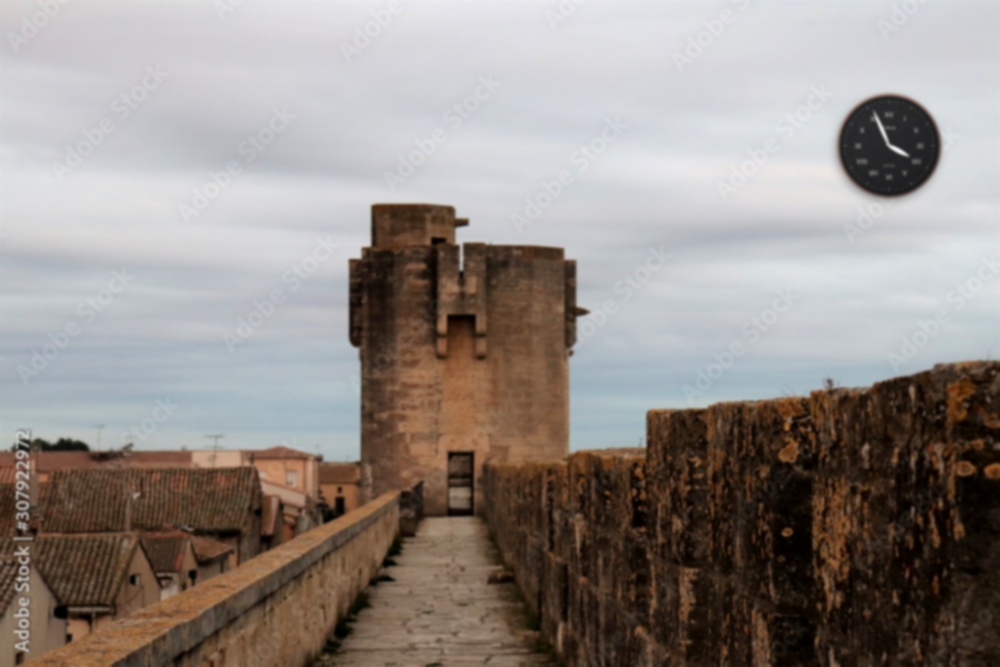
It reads 3:56
